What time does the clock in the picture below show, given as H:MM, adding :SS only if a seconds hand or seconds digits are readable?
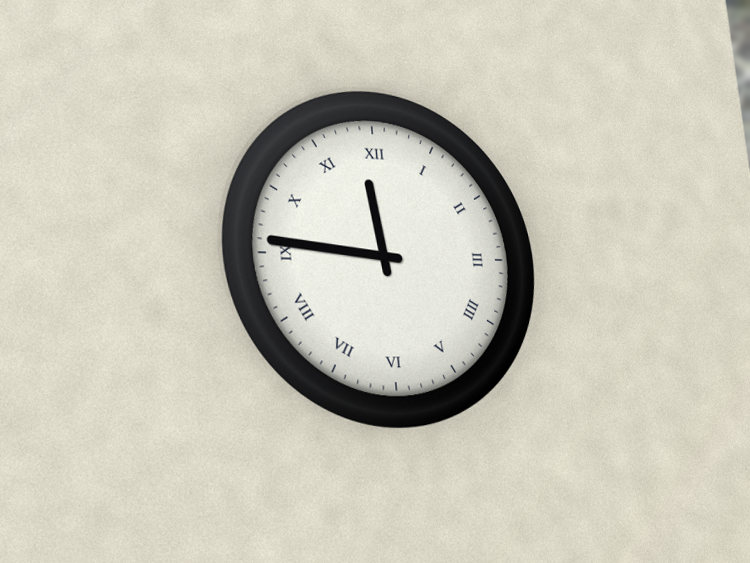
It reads 11:46
